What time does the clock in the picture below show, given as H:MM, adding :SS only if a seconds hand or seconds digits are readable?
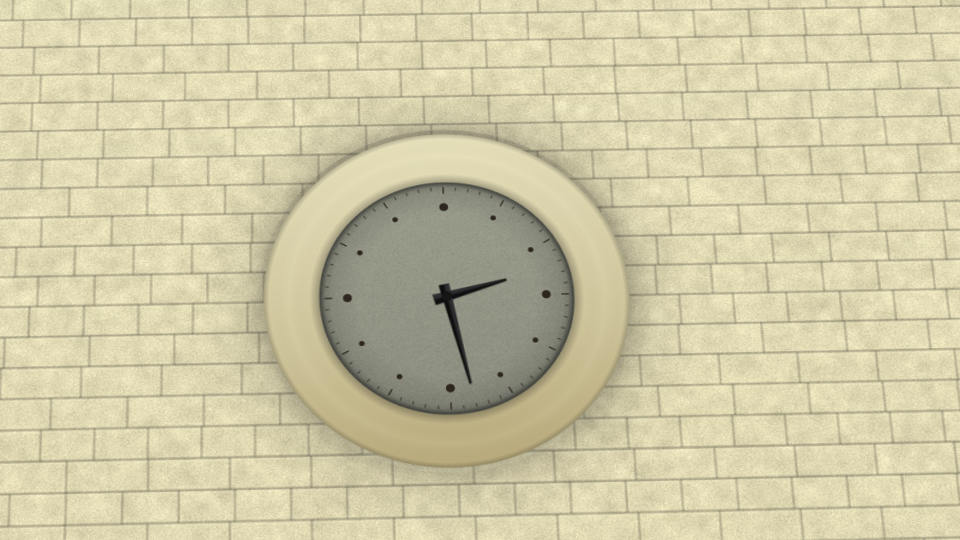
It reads 2:28
